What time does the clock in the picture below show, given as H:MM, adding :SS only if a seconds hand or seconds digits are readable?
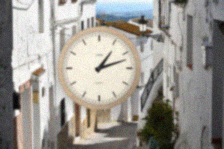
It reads 1:12
